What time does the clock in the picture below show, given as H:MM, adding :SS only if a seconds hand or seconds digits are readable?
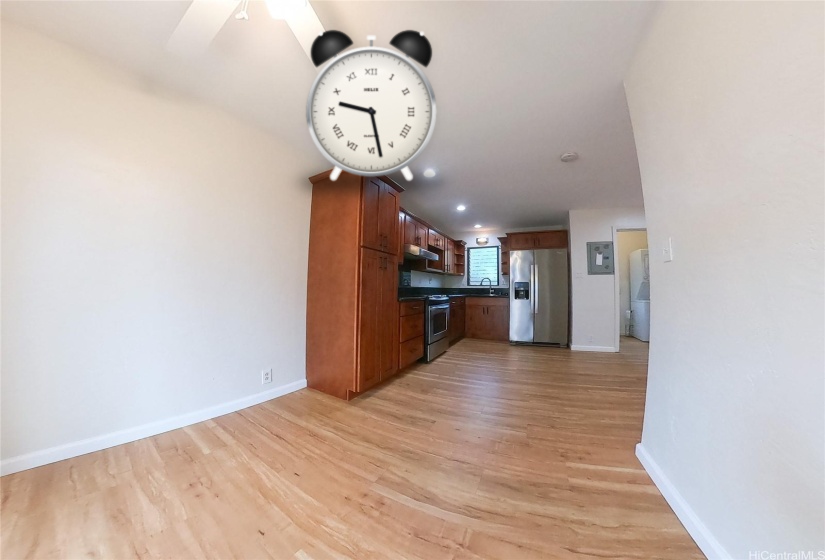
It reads 9:28
